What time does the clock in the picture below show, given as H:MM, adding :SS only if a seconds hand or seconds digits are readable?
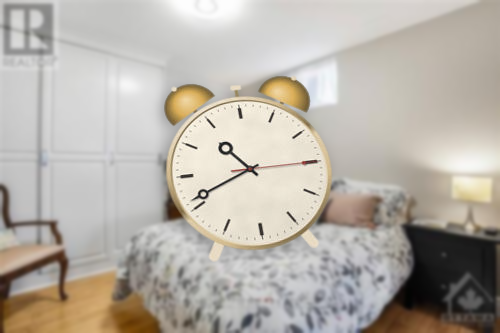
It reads 10:41:15
